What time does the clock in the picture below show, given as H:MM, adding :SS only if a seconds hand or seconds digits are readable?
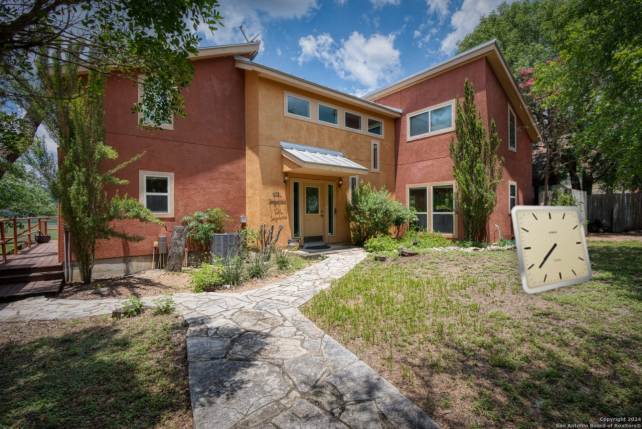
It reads 7:38
